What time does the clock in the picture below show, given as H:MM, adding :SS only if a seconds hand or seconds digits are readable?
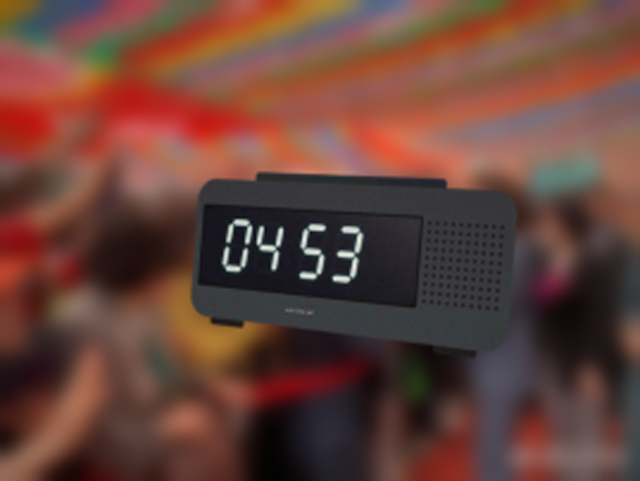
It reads 4:53
